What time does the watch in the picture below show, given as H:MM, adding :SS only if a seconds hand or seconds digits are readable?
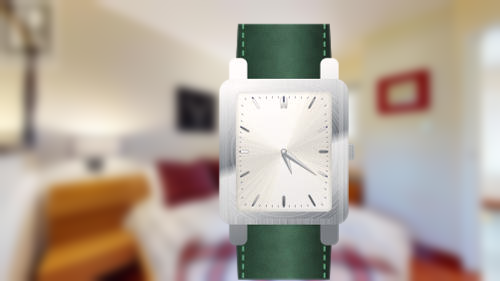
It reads 5:21
